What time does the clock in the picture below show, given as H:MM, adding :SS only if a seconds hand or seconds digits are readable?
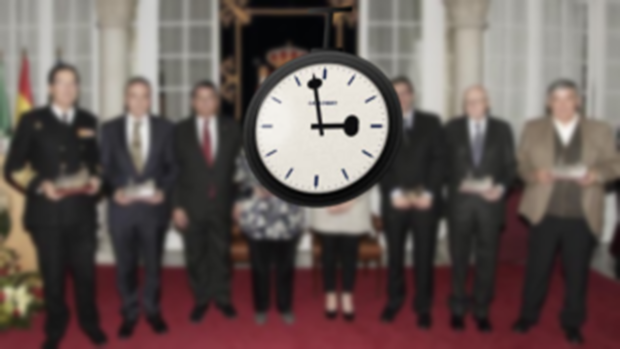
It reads 2:58
